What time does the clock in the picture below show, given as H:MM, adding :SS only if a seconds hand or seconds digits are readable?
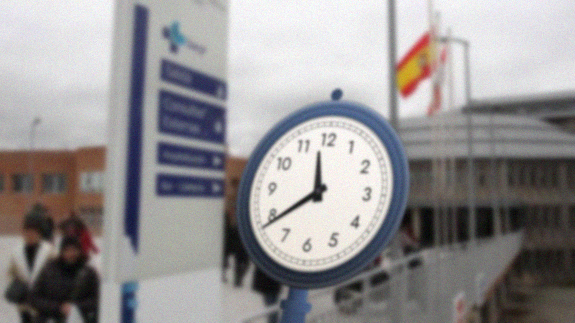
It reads 11:39
